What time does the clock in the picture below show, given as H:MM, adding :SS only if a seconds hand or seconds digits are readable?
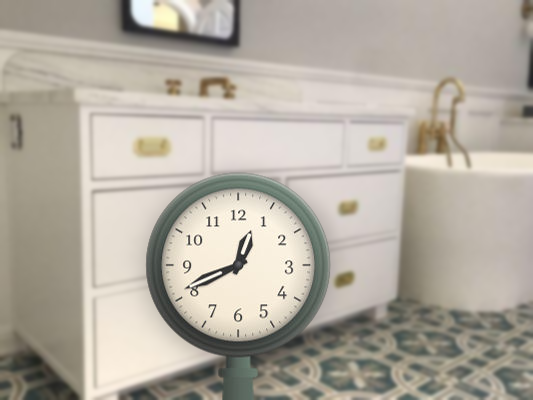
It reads 12:41
